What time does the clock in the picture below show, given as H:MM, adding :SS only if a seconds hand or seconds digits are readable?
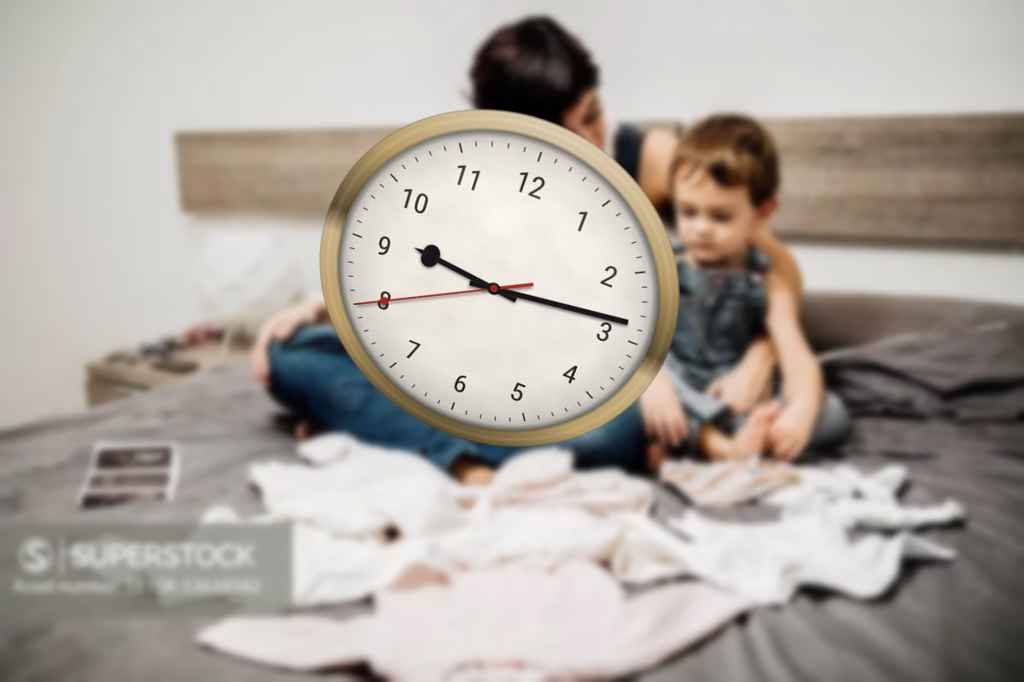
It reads 9:13:40
